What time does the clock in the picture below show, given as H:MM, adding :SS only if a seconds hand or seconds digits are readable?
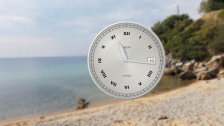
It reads 11:16
